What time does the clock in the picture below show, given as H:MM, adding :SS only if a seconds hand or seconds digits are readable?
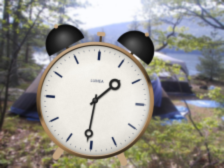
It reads 1:31
